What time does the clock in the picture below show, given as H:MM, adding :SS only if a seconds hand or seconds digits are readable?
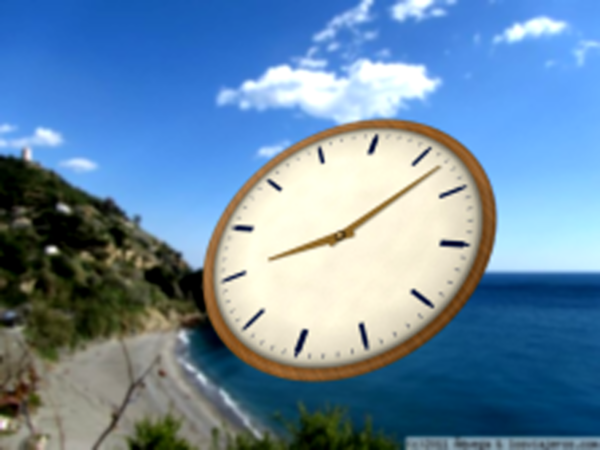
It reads 8:07
